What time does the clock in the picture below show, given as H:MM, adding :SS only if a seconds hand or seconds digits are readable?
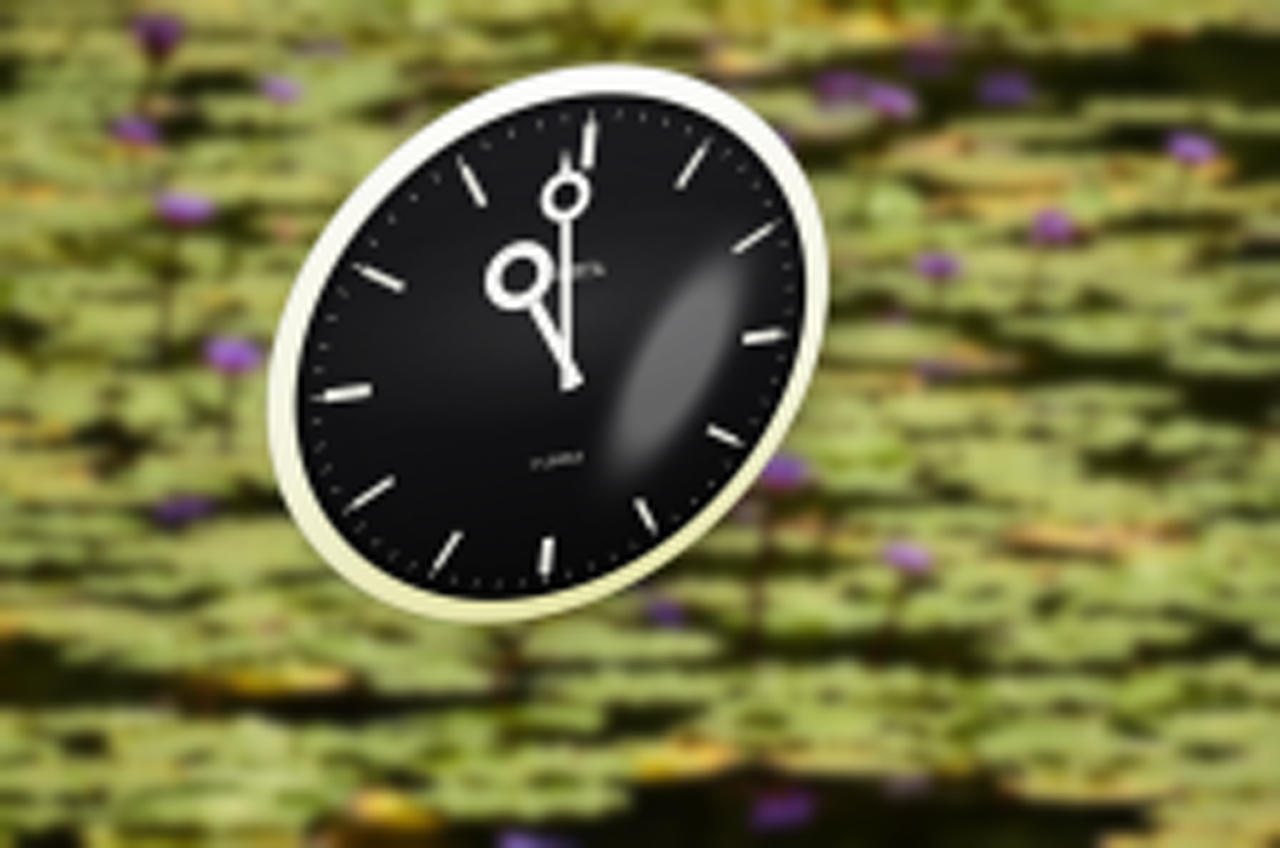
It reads 10:59
